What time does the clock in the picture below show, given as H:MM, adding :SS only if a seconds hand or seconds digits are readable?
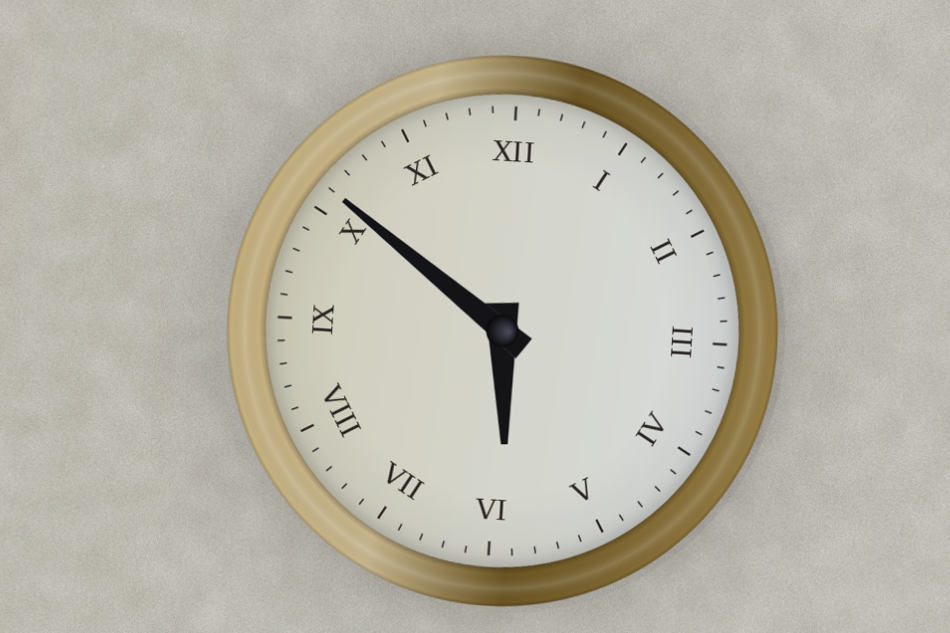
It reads 5:51
